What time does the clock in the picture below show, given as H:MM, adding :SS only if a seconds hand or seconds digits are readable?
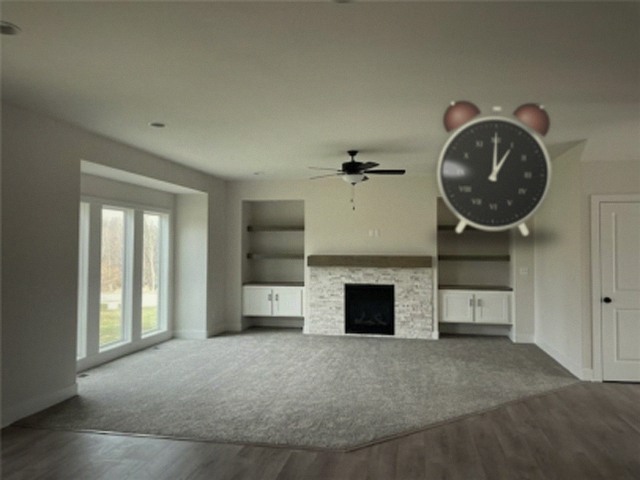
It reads 1:00
